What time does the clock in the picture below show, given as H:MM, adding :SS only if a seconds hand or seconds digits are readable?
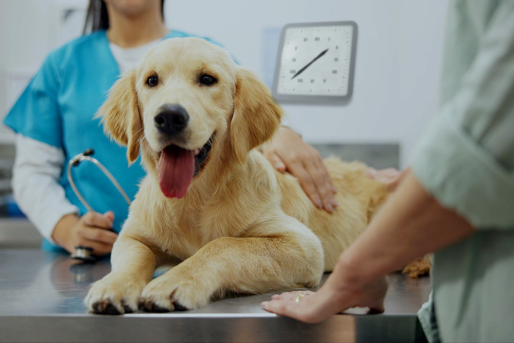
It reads 1:38
